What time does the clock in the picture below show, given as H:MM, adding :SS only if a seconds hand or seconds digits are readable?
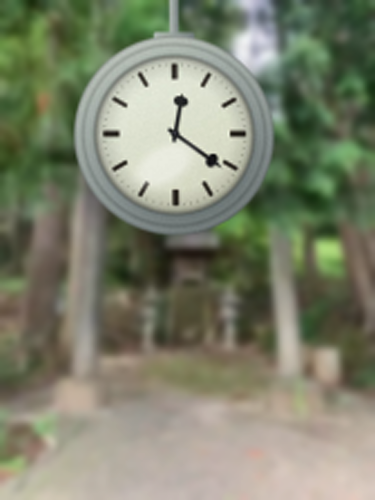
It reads 12:21
